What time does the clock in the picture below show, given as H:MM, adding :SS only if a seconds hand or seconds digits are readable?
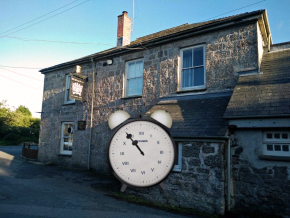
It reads 10:54
